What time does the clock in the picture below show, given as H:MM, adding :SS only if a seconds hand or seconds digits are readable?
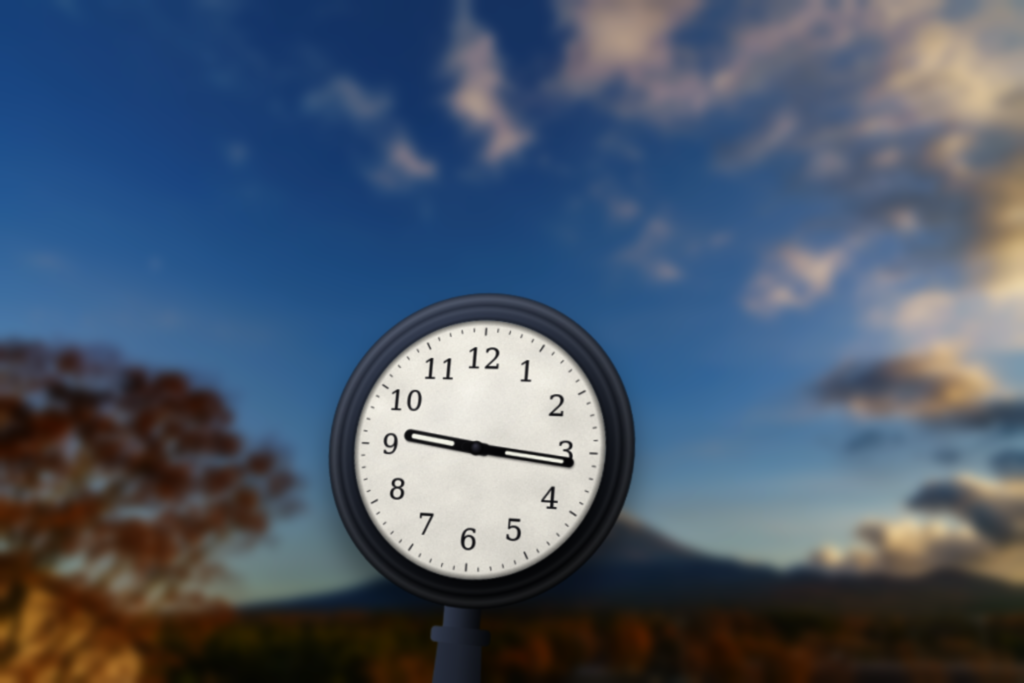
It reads 9:16
